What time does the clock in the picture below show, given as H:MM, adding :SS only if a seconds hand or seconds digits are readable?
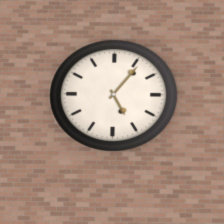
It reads 5:06
